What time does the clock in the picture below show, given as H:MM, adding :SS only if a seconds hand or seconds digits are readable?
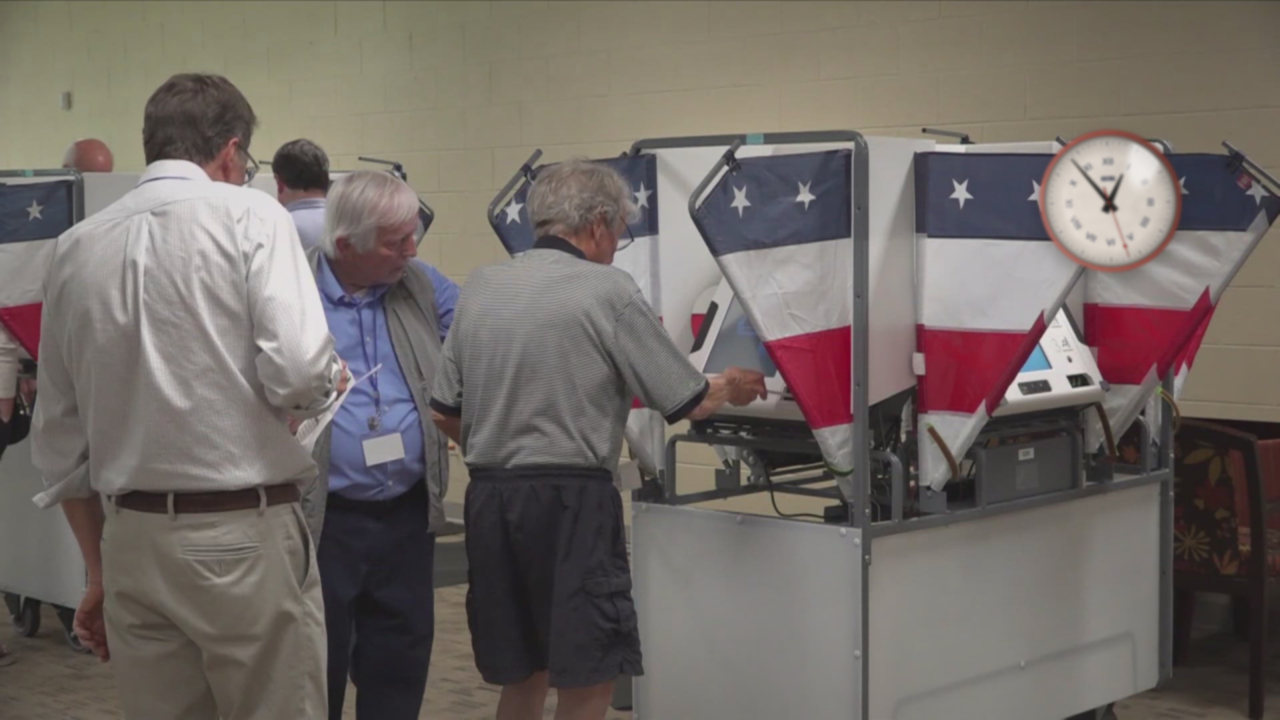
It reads 12:53:27
